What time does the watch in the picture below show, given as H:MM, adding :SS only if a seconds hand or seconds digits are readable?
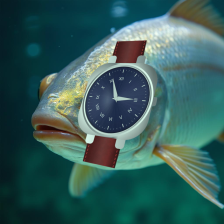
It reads 2:56
